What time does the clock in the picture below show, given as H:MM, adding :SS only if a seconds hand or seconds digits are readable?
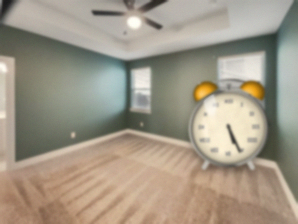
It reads 5:26
